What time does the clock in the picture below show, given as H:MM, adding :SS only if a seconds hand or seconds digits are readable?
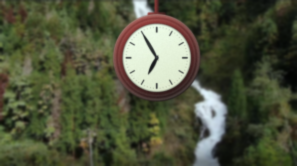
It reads 6:55
